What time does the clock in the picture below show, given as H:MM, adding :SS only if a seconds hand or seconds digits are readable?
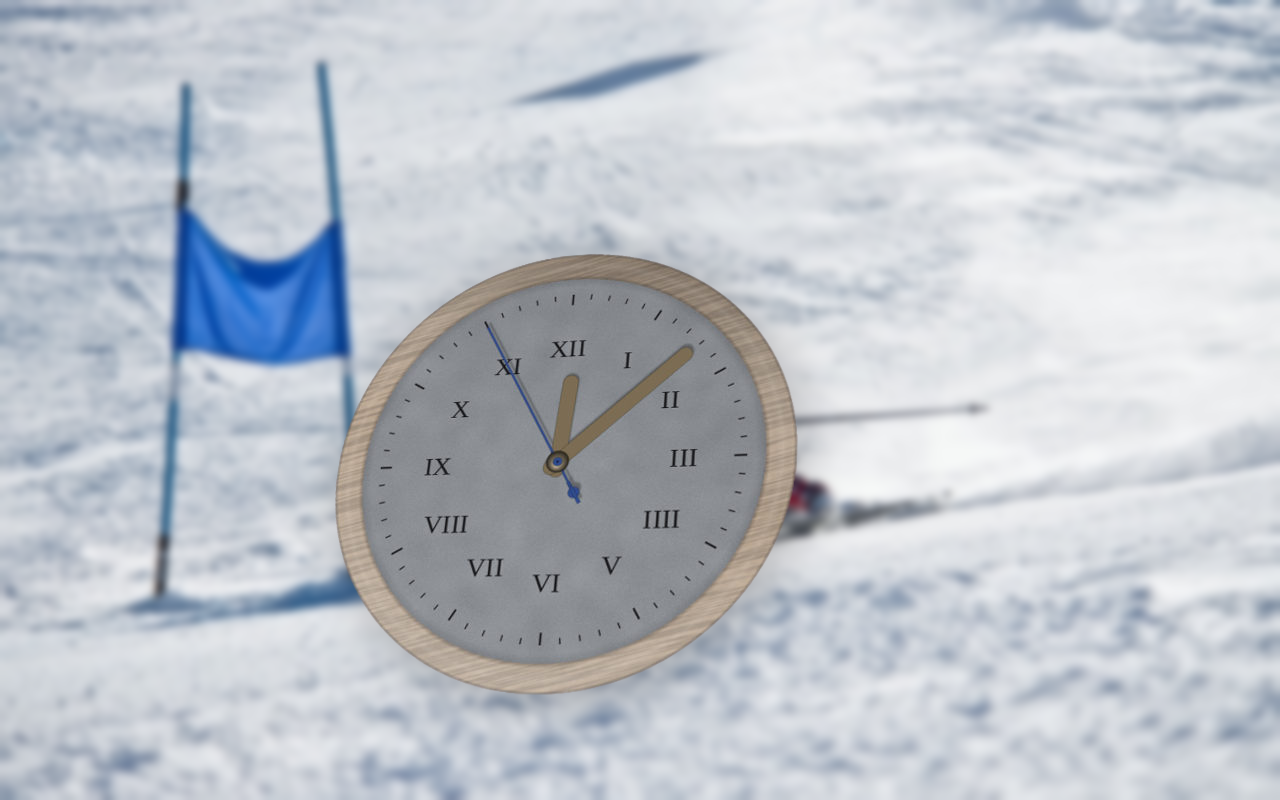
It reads 12:07:55
